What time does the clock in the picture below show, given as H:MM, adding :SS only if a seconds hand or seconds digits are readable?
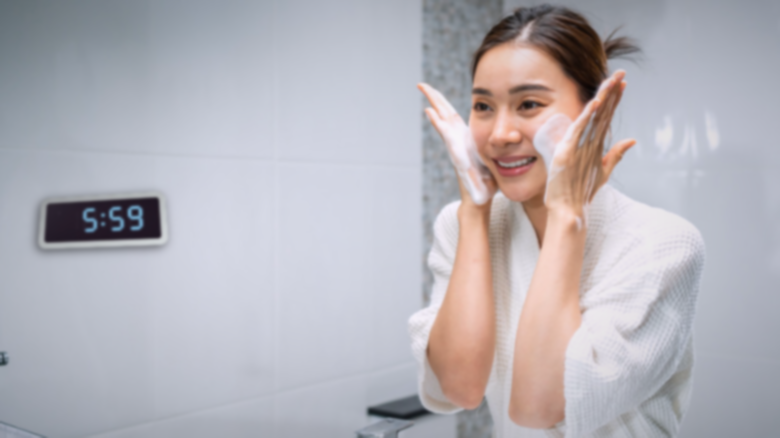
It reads 5:59
